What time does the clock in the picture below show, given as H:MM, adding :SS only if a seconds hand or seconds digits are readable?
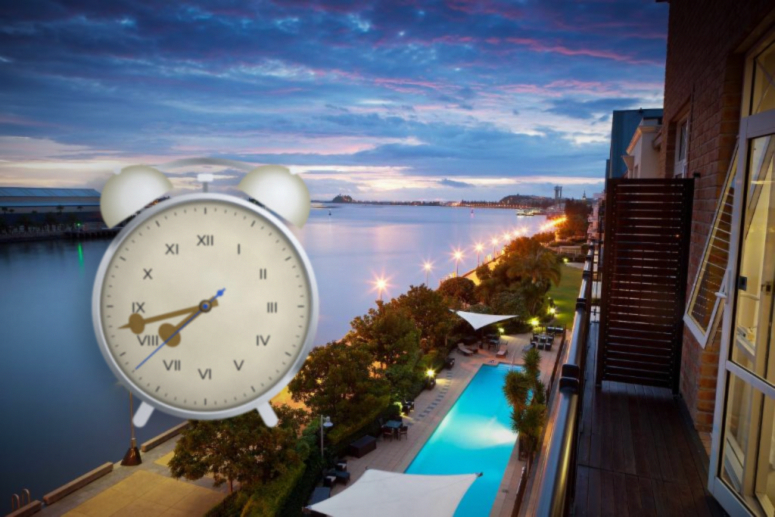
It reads 7:42:38
